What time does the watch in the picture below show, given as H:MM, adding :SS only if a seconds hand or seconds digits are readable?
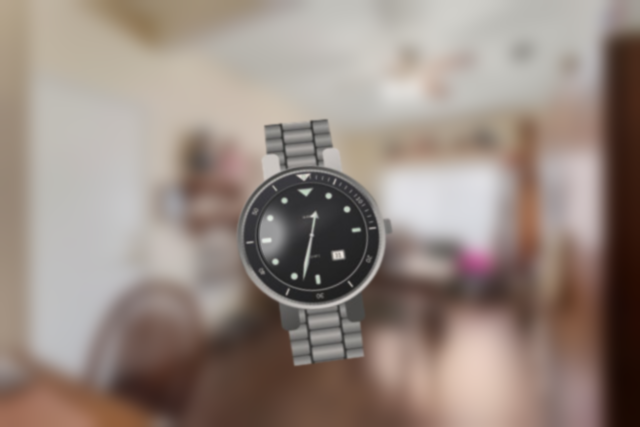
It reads 12:33
